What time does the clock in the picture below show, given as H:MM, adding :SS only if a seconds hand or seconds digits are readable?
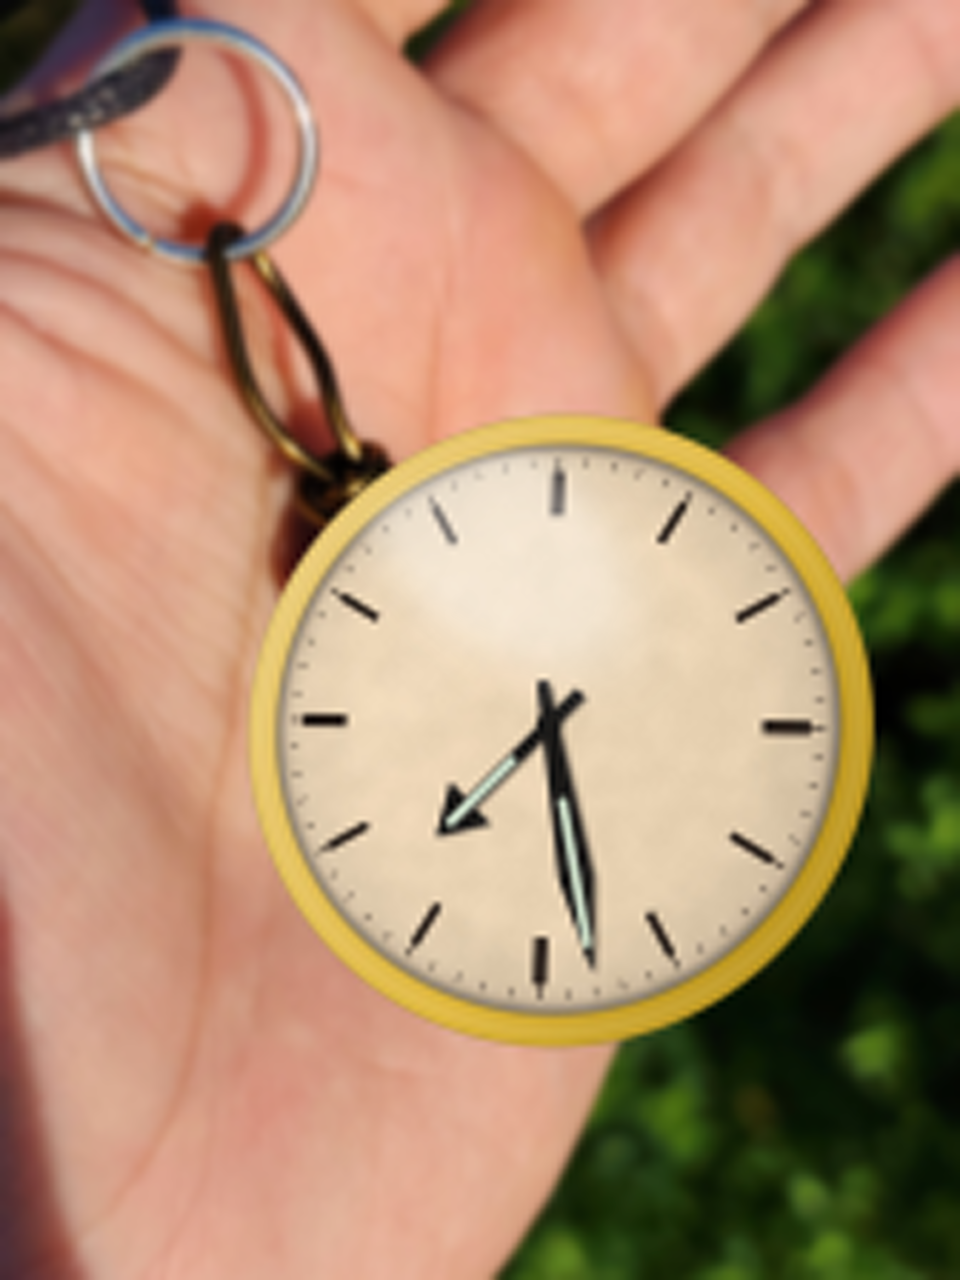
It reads 7:28
